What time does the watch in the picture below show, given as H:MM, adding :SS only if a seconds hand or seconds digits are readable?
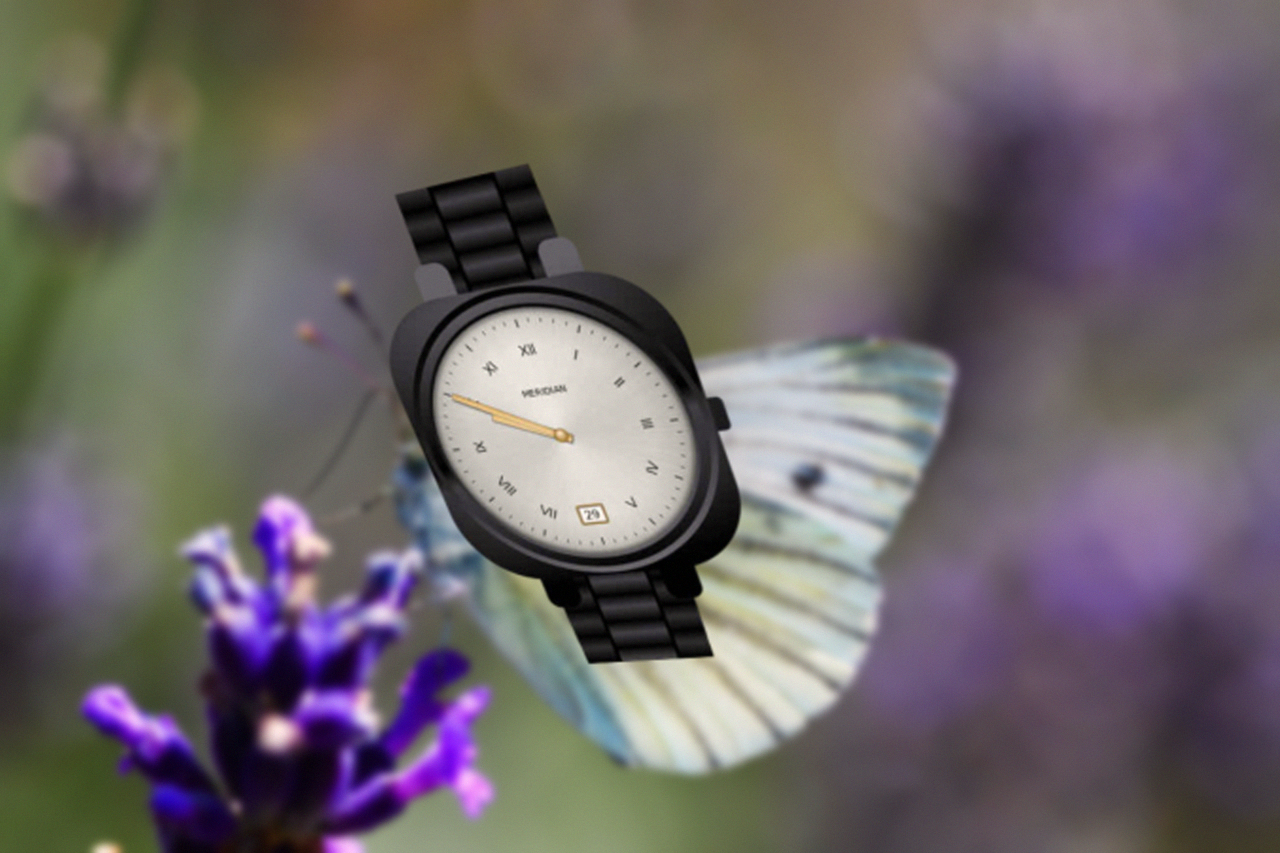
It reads 9:50
